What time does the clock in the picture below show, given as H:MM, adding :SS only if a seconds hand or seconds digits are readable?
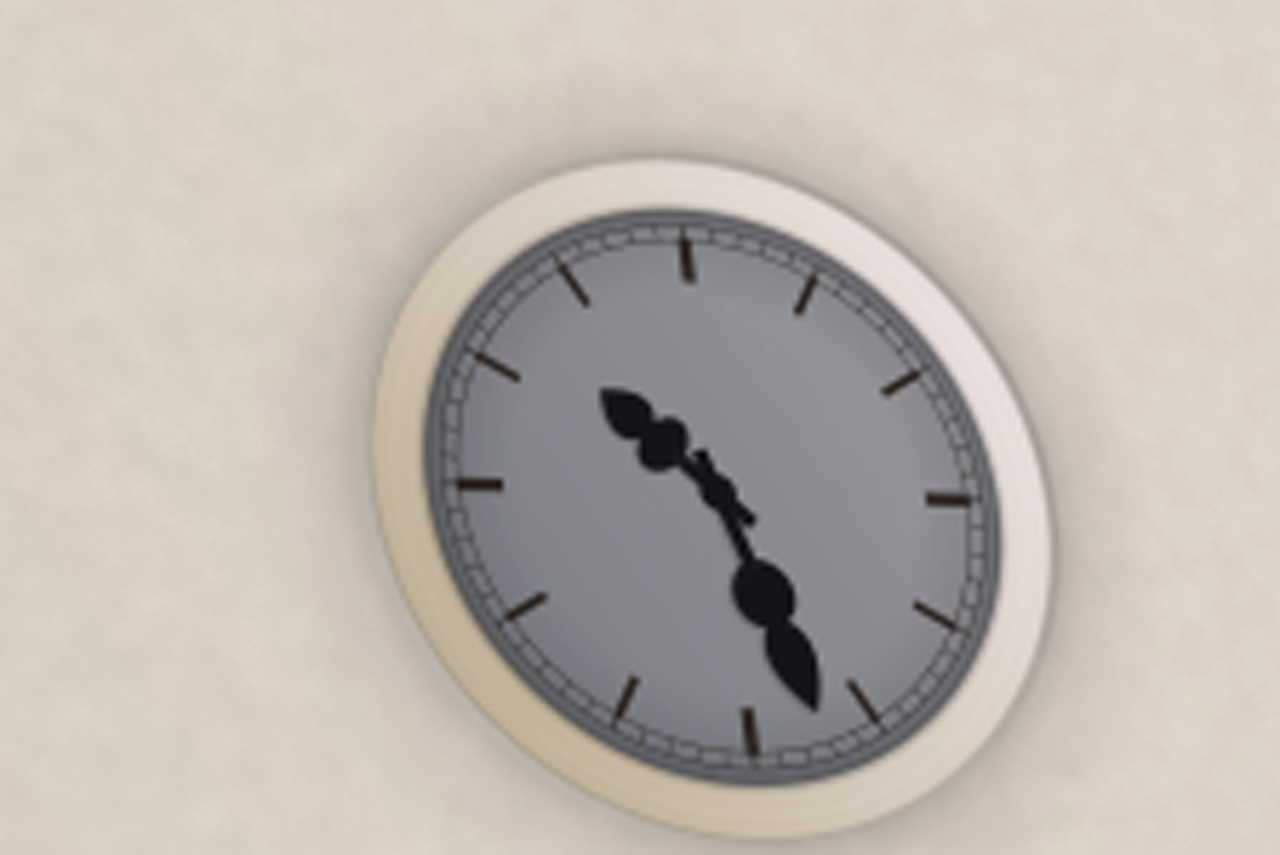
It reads 10:27
